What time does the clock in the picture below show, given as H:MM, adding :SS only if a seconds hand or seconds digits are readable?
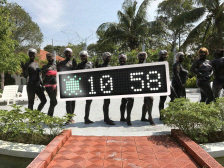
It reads 10:58
